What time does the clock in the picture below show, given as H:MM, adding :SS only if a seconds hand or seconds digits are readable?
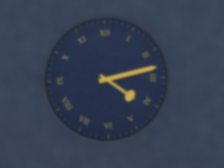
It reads 4:13
